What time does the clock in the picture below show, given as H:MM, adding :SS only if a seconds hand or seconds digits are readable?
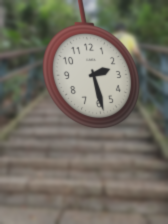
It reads 2:29
